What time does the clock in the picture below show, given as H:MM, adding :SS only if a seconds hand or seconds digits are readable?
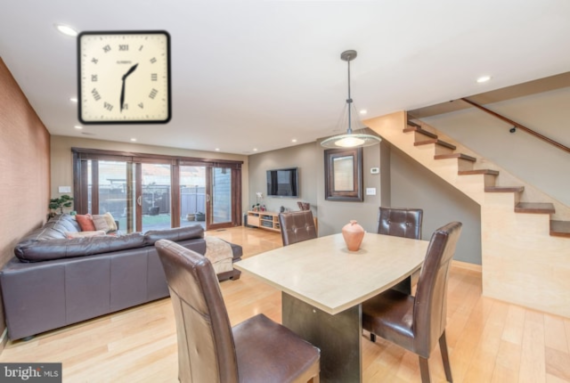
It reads 1:31
